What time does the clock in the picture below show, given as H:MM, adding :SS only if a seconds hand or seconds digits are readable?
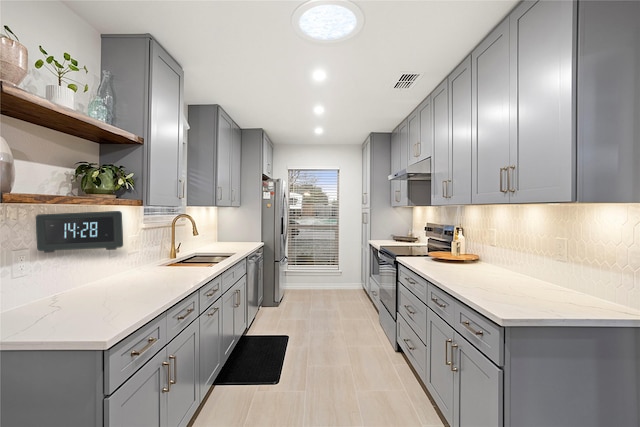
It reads 14:28
